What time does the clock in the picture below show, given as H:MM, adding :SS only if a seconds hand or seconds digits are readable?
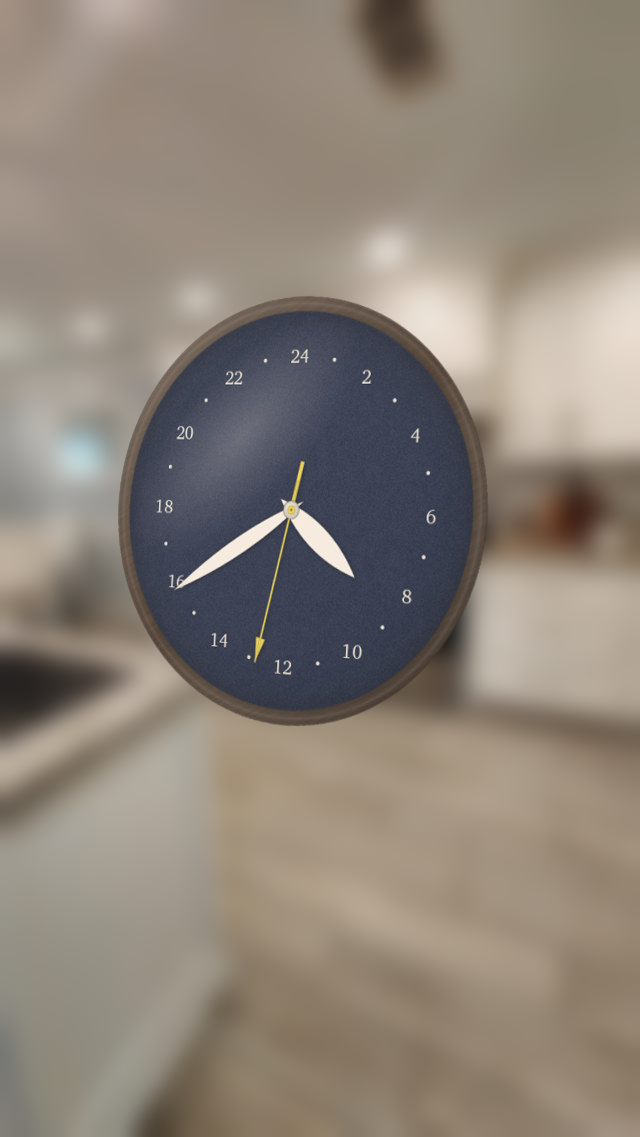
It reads 8:39:32
